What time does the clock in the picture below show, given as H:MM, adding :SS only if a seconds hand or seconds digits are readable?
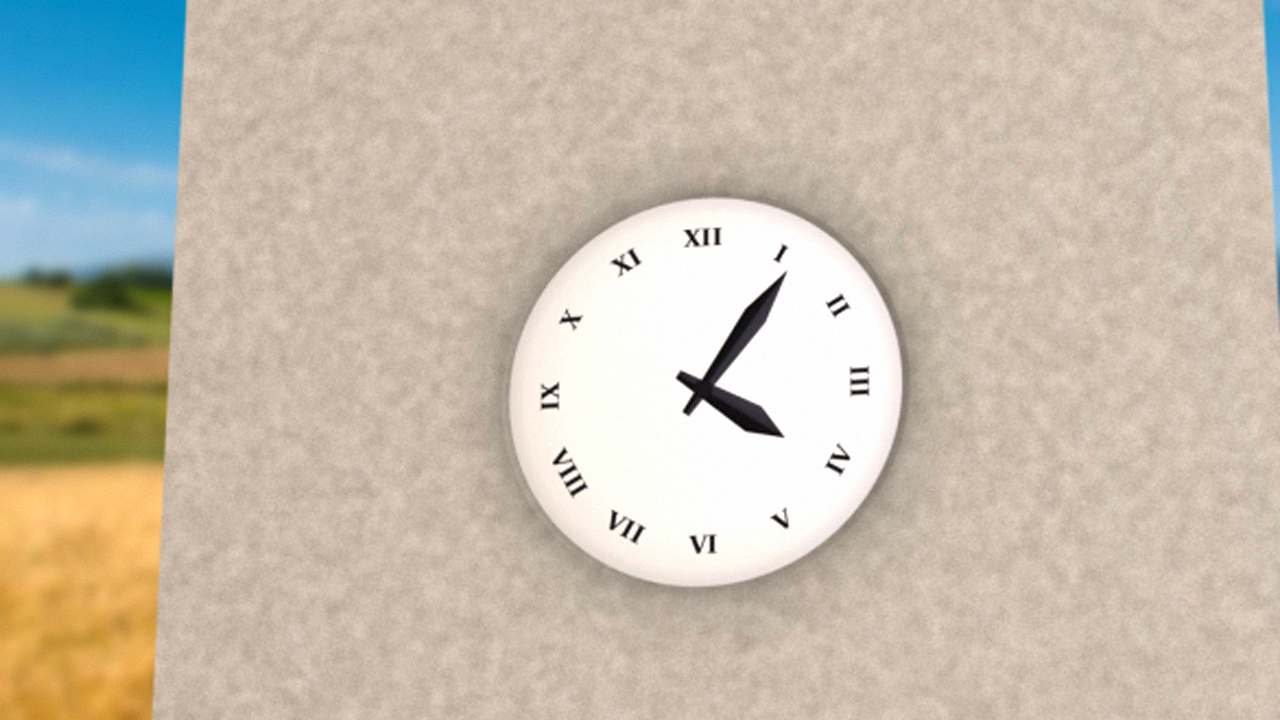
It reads 4:06
